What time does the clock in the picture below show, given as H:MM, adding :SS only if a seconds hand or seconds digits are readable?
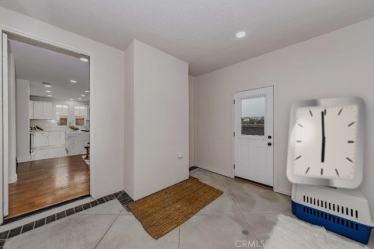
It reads 5:59
